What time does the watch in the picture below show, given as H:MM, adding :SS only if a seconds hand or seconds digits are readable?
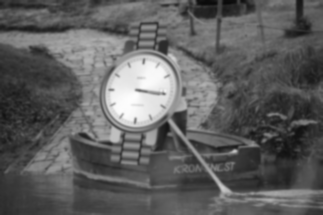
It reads 3:16
